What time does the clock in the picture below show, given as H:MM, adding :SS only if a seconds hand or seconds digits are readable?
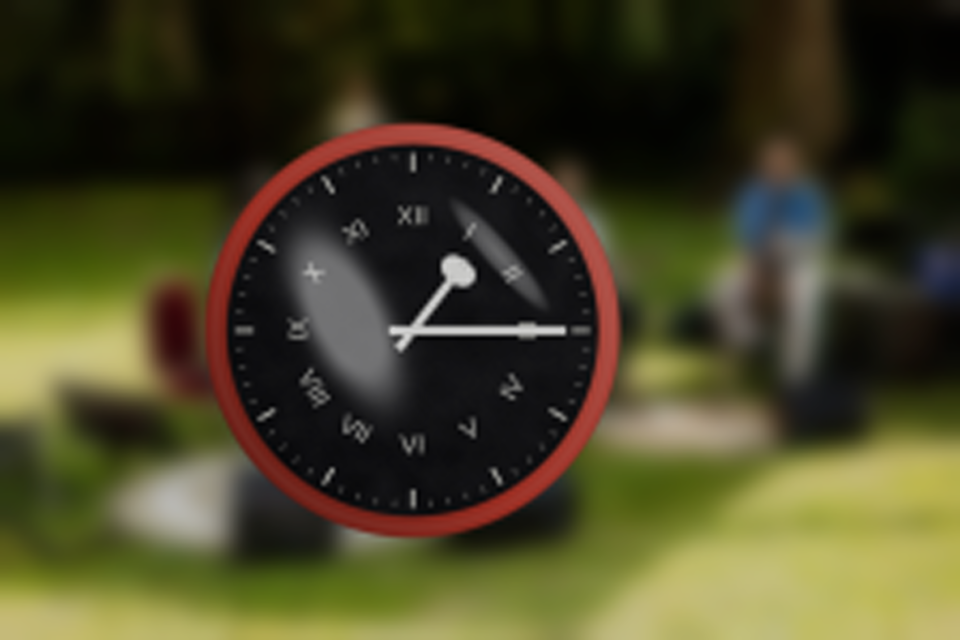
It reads 1:15
